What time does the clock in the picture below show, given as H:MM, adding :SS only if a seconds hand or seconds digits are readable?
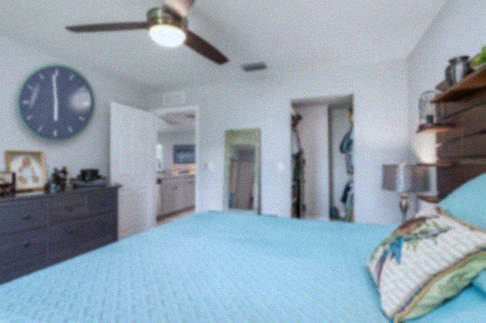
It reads 5:59
